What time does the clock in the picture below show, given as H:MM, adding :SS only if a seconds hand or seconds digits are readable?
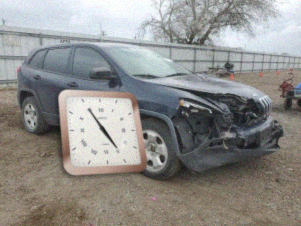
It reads 4:55
